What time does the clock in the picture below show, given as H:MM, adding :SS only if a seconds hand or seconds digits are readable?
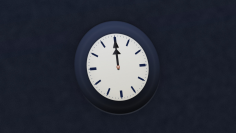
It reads 12:00
